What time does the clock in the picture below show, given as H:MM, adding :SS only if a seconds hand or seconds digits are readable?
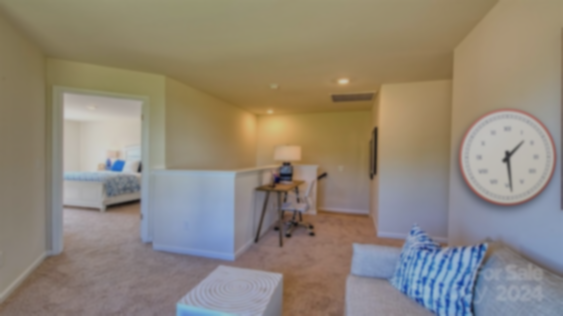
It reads 1:29
